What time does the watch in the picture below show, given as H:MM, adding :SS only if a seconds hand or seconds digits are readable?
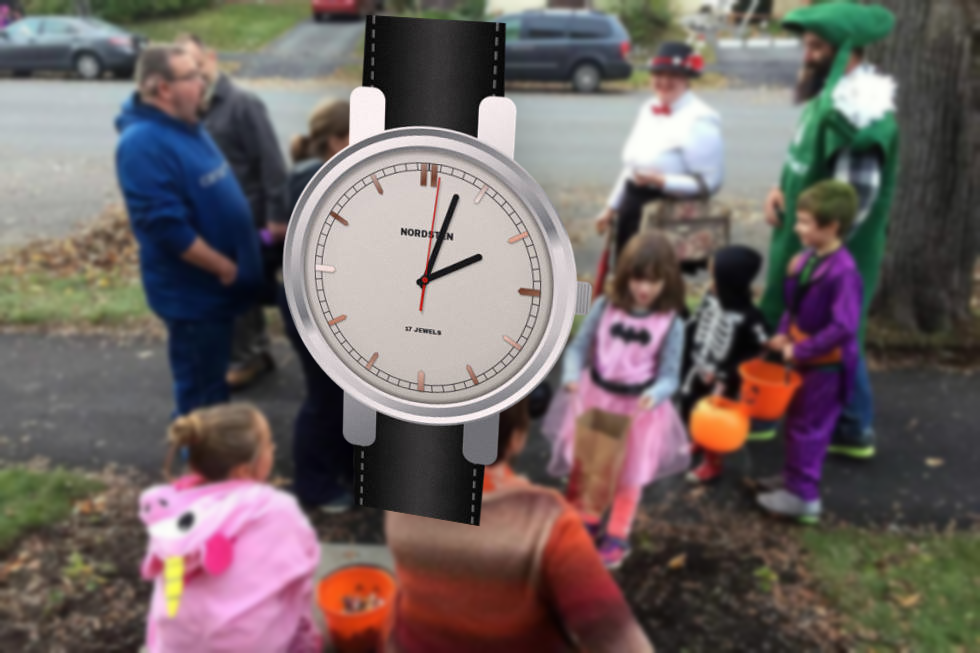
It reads 2:03:01
